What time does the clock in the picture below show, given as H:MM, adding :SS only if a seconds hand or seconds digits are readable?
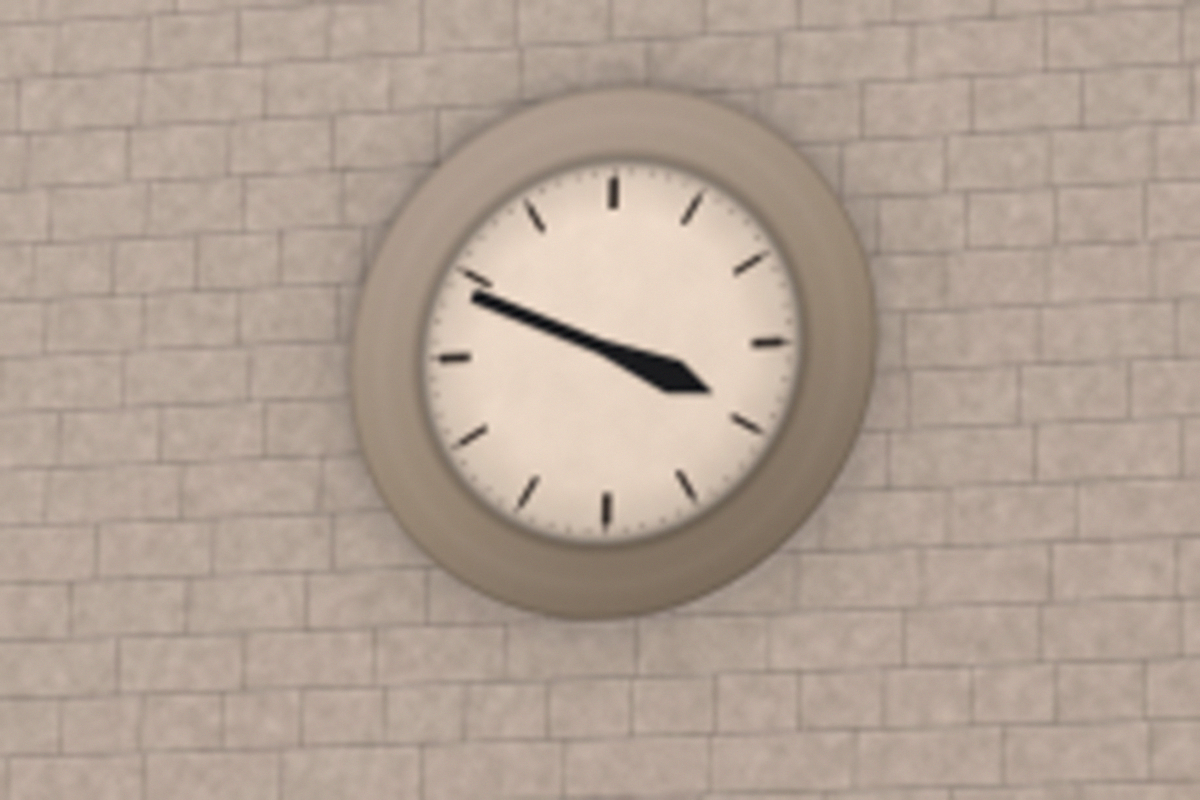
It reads 3:49
